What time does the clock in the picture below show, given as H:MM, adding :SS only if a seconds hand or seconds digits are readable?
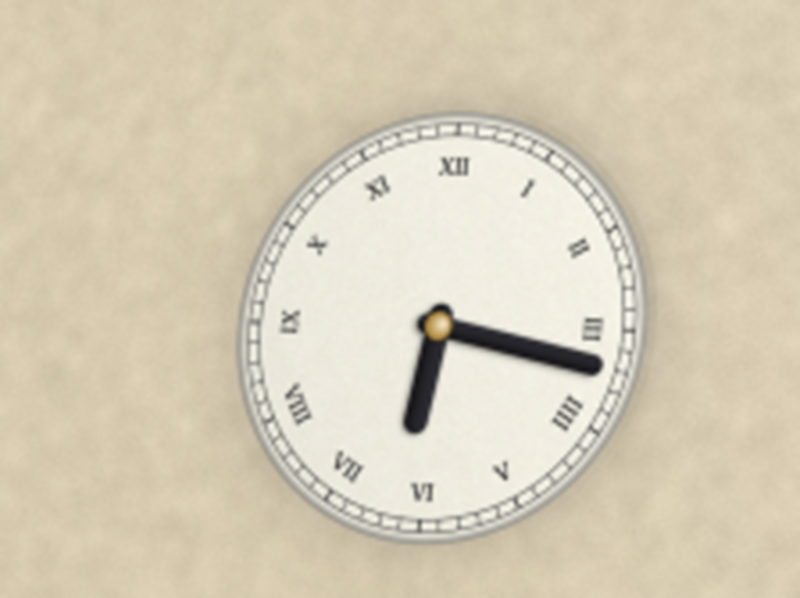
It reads 6:17
